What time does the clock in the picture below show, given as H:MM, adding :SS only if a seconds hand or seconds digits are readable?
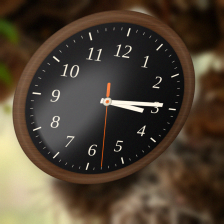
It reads 3:14:28
